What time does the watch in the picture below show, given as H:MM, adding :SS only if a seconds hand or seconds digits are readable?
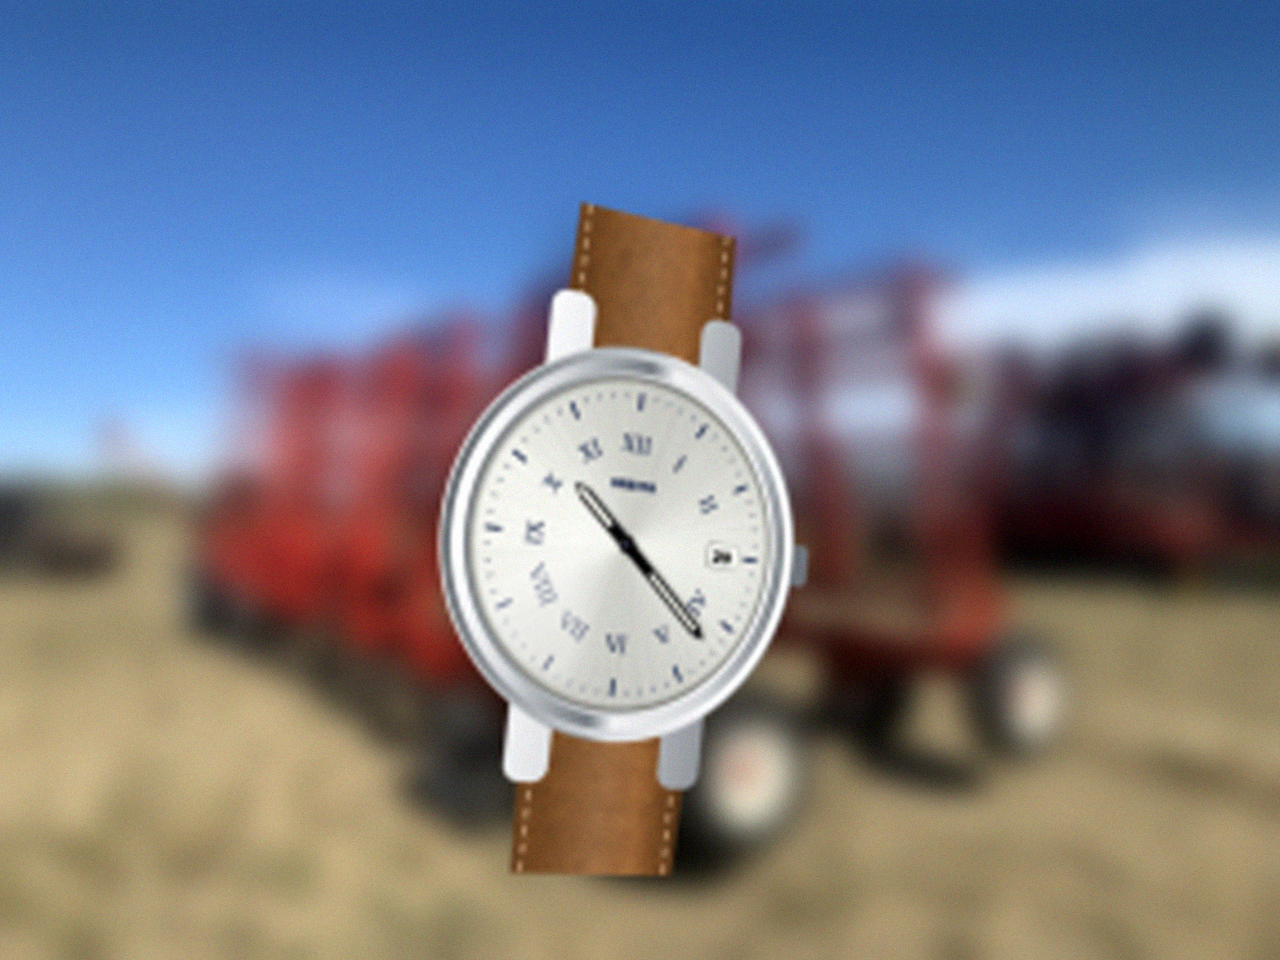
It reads 10:22
